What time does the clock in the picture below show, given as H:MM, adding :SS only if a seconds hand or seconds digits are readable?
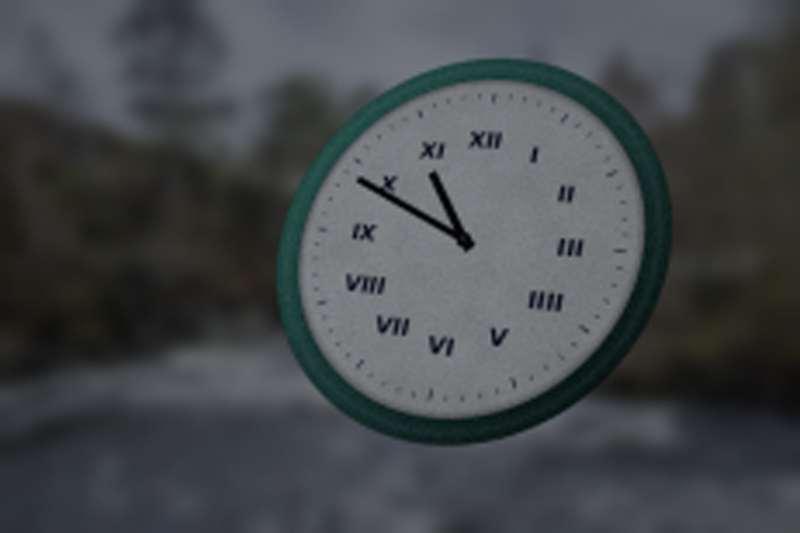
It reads 10:49
